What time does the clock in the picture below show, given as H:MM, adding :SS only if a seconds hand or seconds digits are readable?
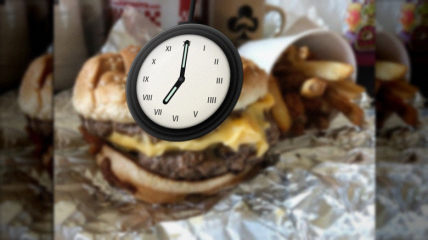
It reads 7:00
